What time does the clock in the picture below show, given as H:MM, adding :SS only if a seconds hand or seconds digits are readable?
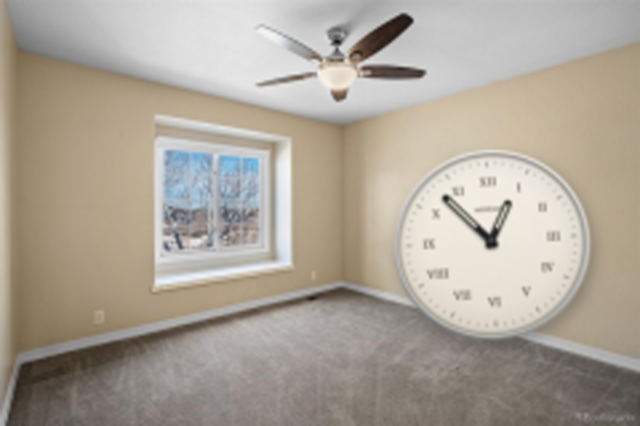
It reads 12:53
